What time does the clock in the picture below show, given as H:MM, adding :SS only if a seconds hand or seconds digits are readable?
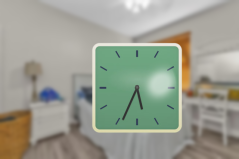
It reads 5:34
